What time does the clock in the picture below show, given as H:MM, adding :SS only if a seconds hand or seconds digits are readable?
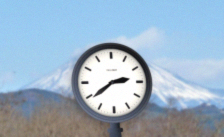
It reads 2:39
